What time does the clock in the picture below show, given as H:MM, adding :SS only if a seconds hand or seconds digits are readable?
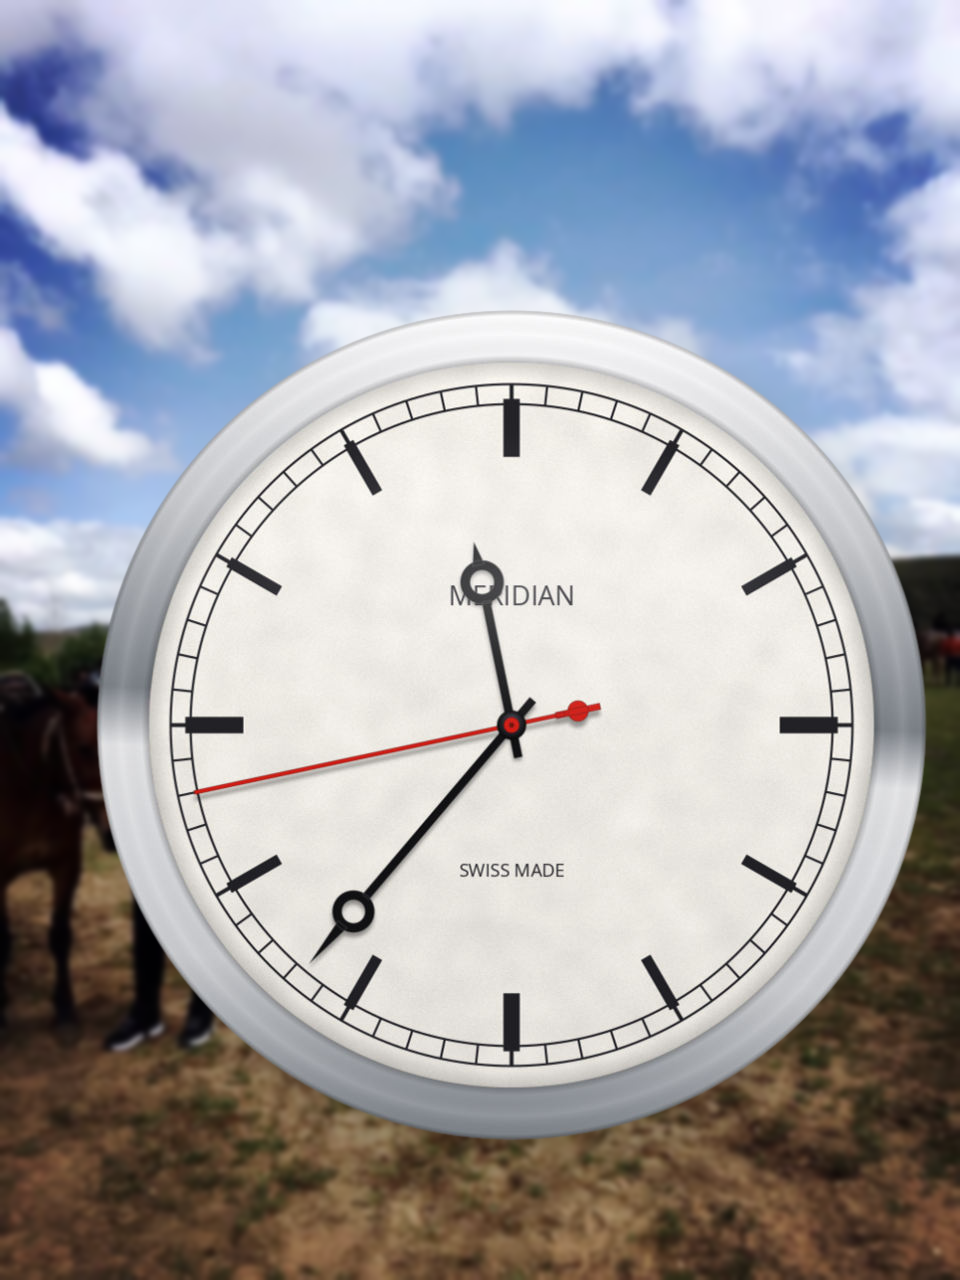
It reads 11:36:43
